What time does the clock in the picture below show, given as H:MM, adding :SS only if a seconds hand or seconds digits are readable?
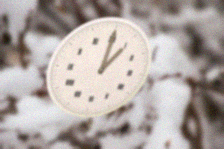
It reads 1:00
